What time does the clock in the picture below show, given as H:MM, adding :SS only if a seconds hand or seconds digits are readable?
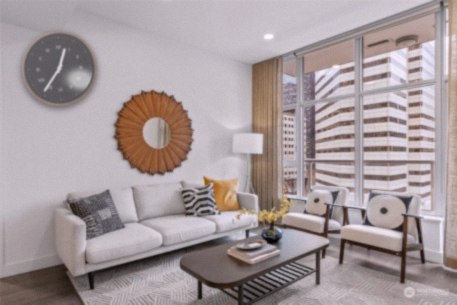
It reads 12:36
